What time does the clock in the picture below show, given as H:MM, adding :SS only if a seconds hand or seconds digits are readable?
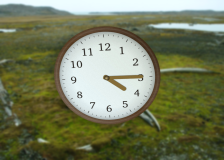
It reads 4:15
